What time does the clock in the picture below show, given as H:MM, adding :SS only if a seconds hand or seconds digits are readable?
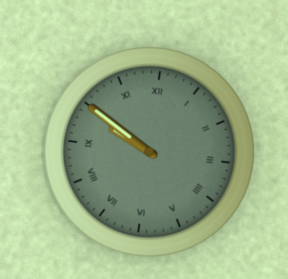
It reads 9:50
